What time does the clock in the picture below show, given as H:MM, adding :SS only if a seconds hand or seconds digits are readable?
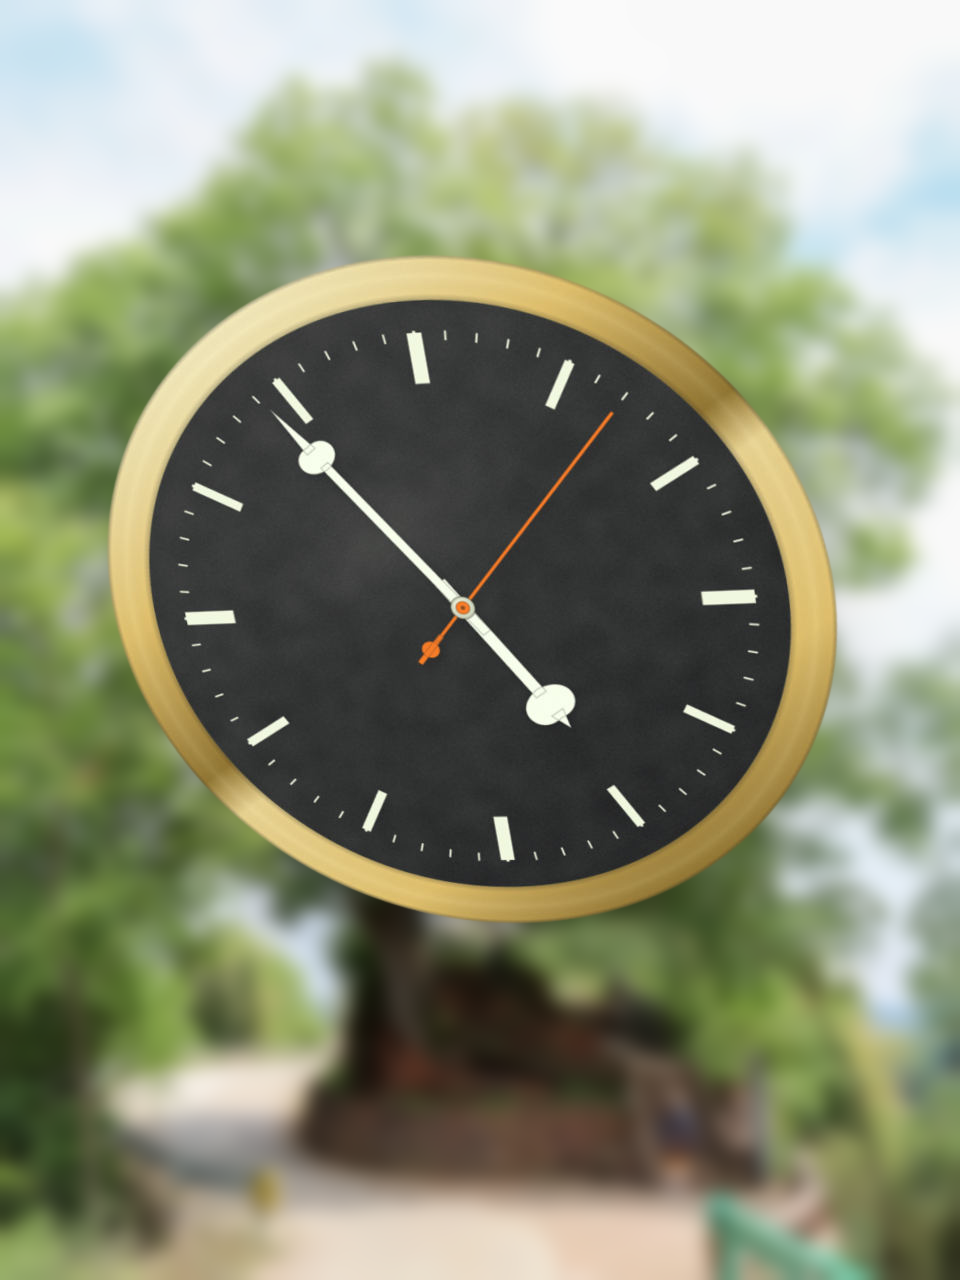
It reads 4:54:07
